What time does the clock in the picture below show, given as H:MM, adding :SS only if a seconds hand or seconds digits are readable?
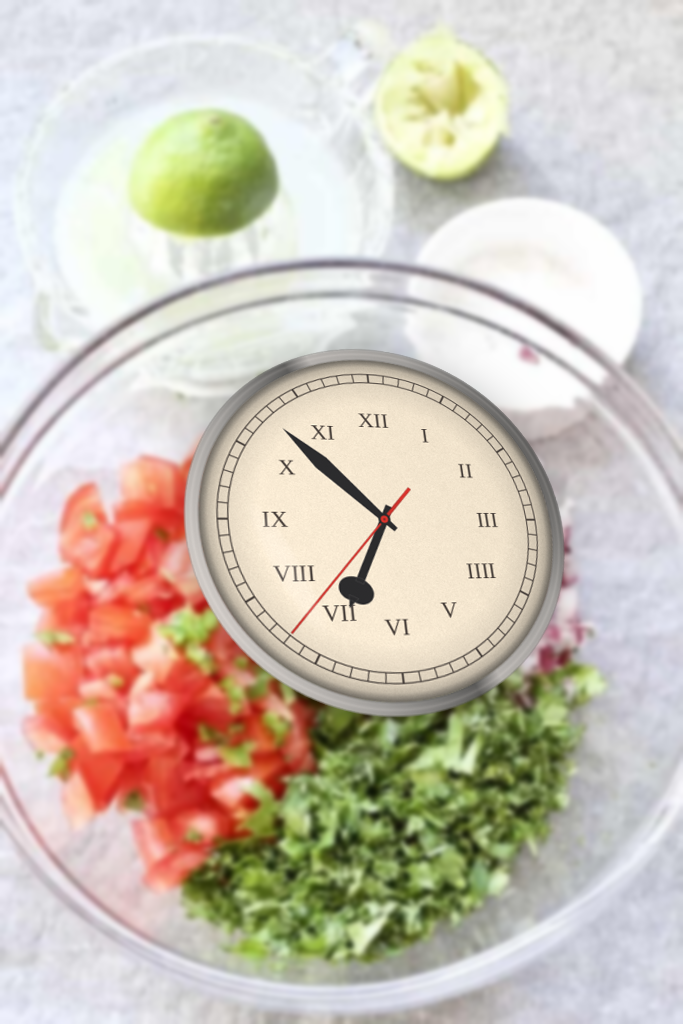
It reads 6:52:37
